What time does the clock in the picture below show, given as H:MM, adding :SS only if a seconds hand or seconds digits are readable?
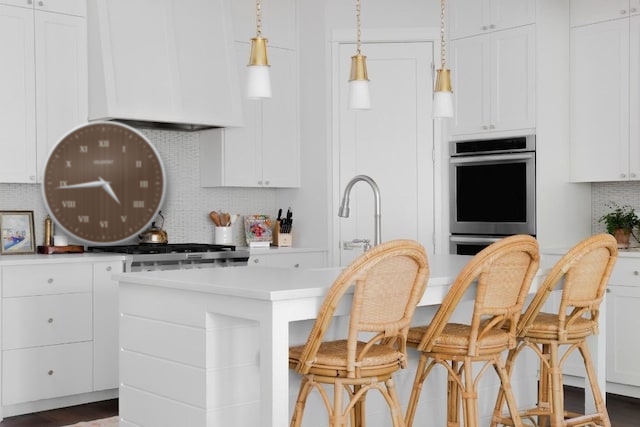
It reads 4:44
